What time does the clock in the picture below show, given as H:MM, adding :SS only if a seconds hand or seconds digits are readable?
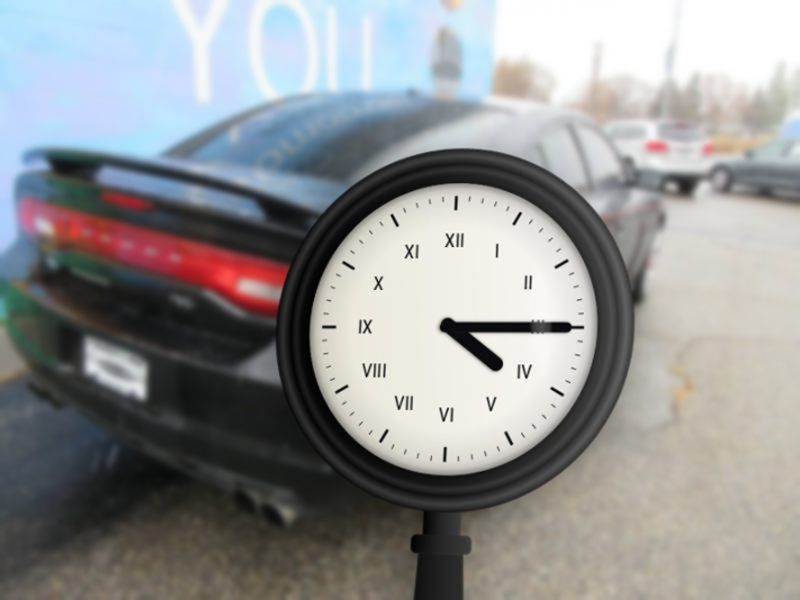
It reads 4:15
